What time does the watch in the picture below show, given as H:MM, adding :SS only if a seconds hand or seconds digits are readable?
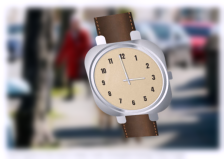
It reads 2:59
